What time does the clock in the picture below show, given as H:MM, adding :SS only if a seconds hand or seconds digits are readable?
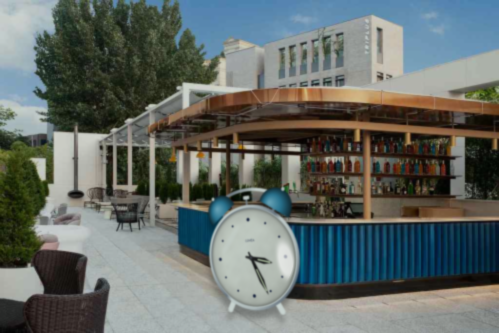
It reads 3:26
